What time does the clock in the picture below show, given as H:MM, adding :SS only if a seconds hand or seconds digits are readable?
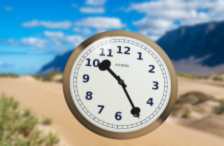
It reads 10:25
